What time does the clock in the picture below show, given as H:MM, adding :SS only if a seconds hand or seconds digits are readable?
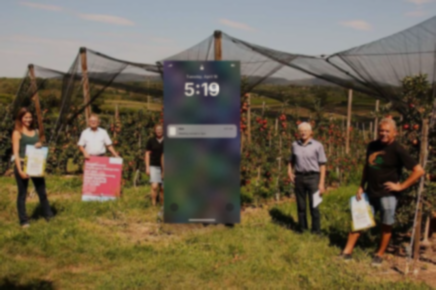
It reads 5:19
